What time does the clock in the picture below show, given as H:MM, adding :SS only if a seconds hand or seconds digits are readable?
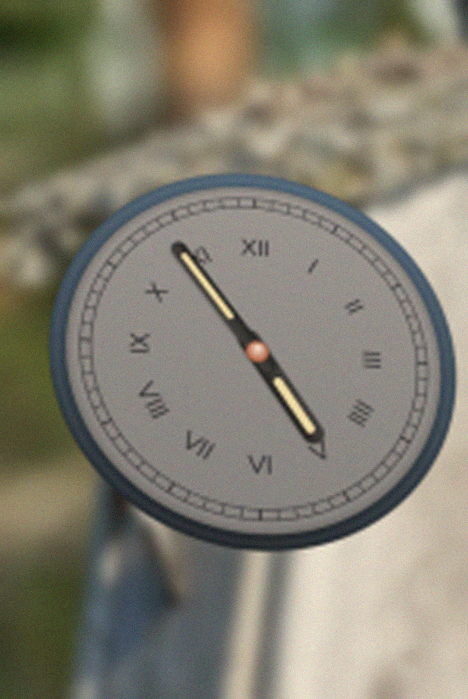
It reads 4:54
